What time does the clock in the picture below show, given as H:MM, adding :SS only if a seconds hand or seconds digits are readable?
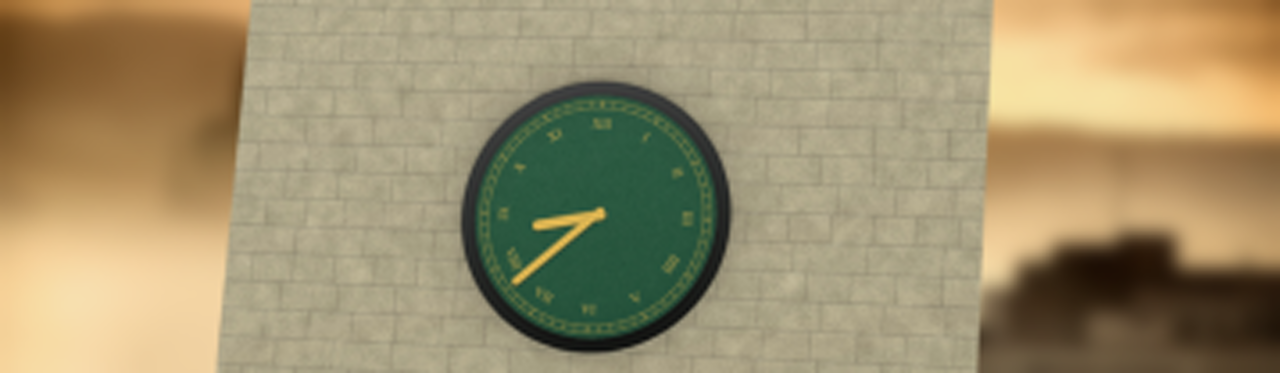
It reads 8:38
